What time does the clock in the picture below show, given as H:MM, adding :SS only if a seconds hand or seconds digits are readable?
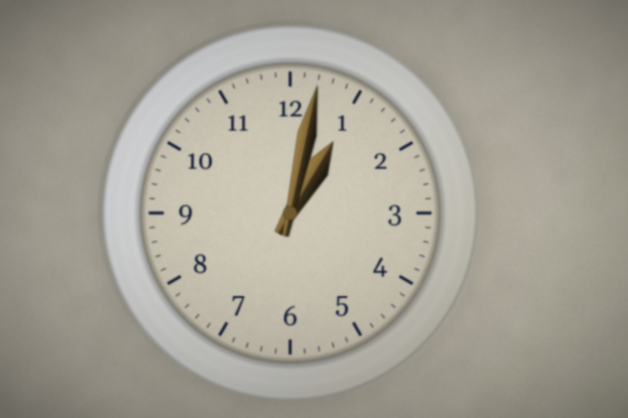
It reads 1:02
